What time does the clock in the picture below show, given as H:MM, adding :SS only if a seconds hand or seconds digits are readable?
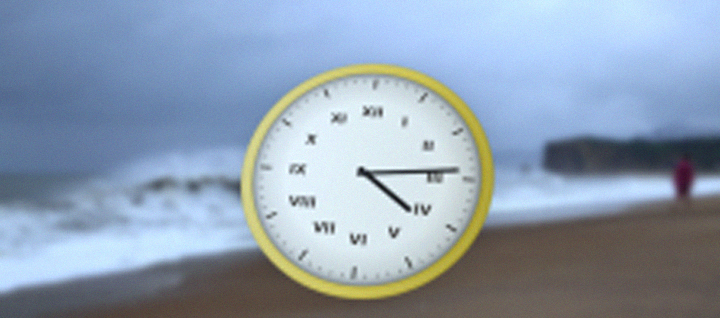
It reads 4:14
